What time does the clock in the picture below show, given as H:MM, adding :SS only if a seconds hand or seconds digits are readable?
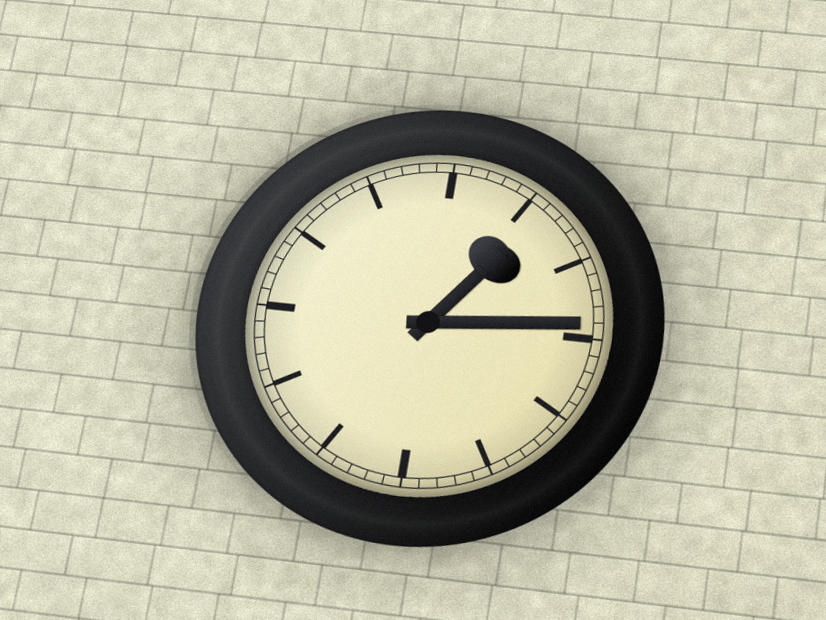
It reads 1:14
